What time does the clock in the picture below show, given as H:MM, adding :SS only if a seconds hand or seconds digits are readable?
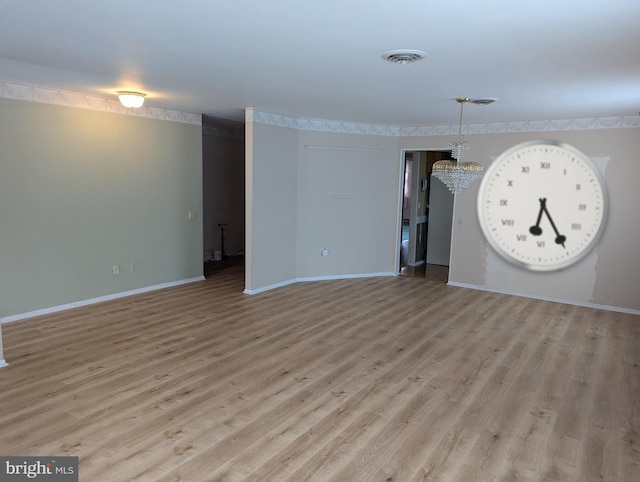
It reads 6:25
